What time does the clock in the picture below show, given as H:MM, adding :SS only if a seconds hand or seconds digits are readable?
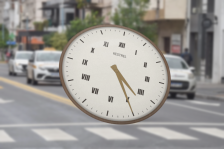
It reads 4:25
